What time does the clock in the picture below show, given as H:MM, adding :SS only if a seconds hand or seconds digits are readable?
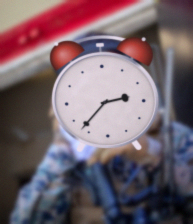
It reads 2:37
